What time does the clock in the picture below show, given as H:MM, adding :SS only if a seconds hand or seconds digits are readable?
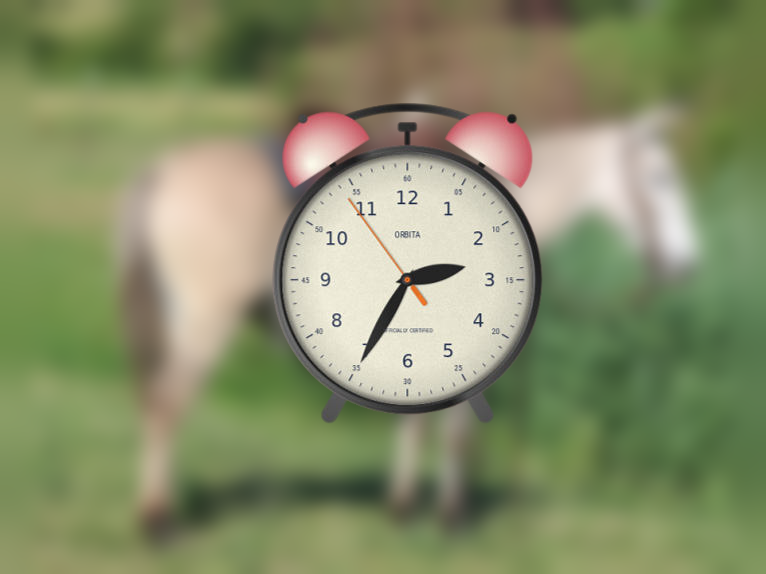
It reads 2:34:54
